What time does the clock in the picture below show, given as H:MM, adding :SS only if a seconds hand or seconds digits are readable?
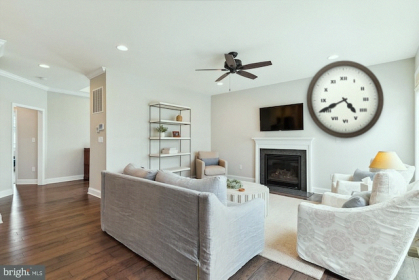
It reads 4:41
